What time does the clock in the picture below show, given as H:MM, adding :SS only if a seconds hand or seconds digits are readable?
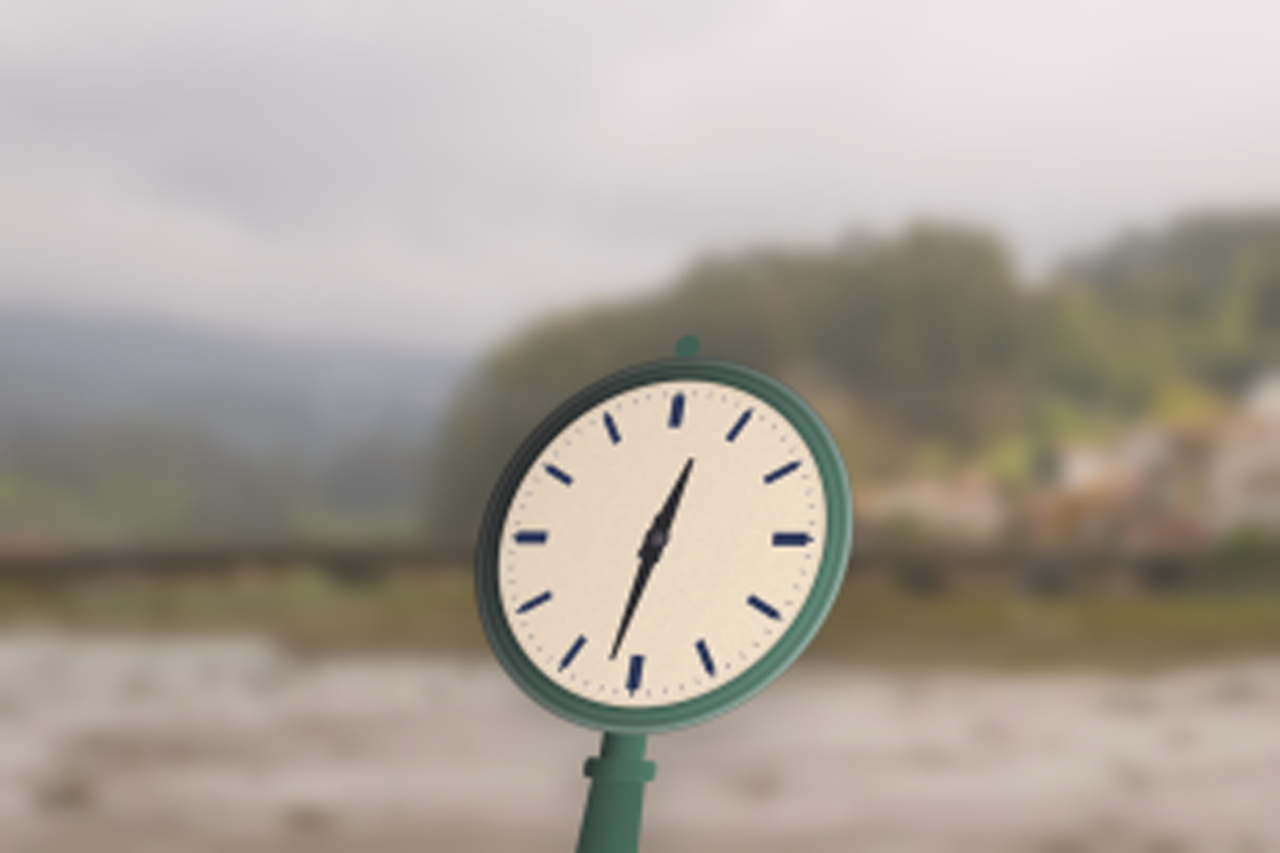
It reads 12:32
